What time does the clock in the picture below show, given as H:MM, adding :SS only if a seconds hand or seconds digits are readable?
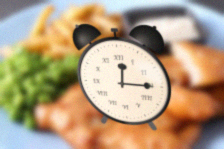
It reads 12:15
